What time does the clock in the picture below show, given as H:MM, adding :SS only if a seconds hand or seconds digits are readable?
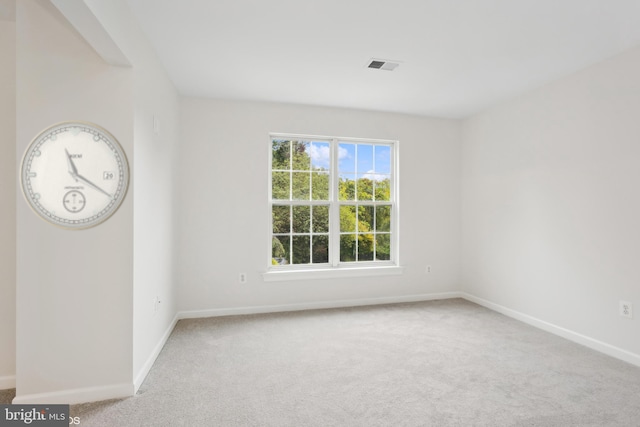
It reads 11:20
